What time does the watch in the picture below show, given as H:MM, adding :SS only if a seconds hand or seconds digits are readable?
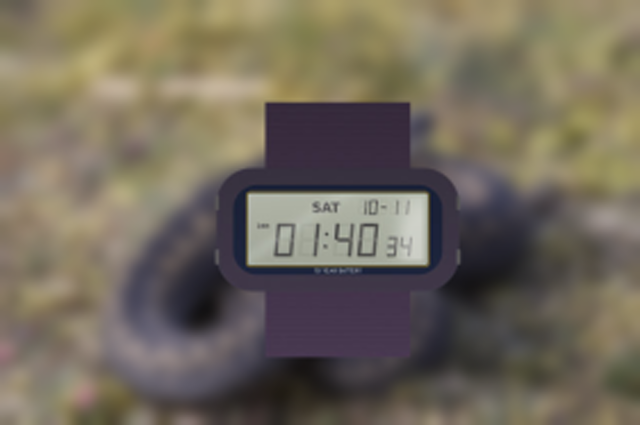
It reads 1:40:34
